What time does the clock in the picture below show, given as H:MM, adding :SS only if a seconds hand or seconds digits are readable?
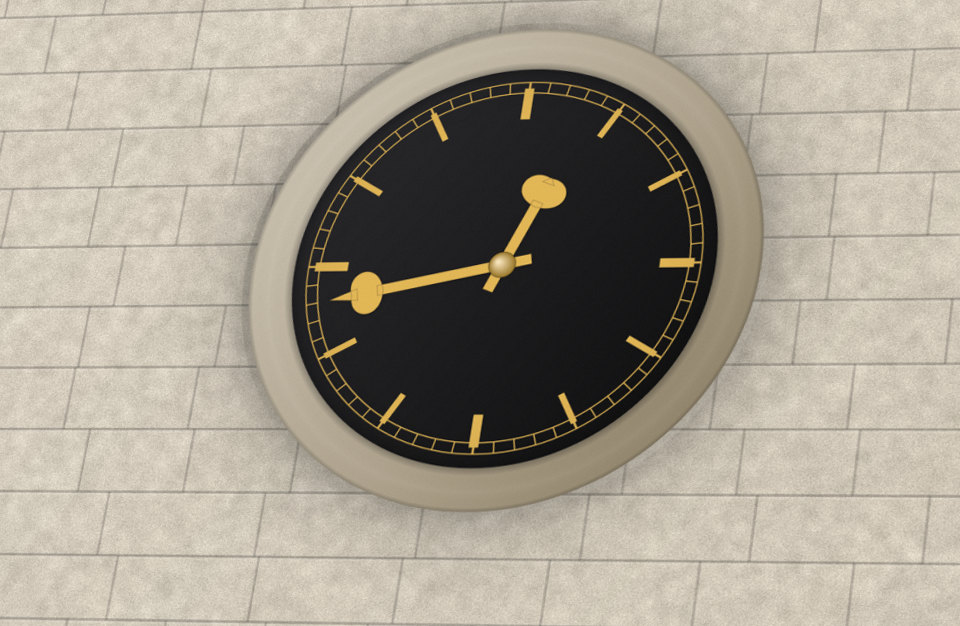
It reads 12:43
